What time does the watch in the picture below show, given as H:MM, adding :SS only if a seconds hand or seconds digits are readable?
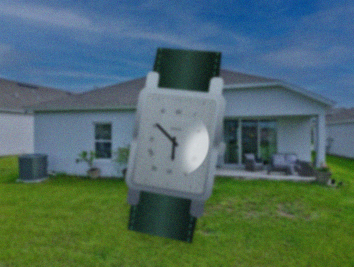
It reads 5:51
